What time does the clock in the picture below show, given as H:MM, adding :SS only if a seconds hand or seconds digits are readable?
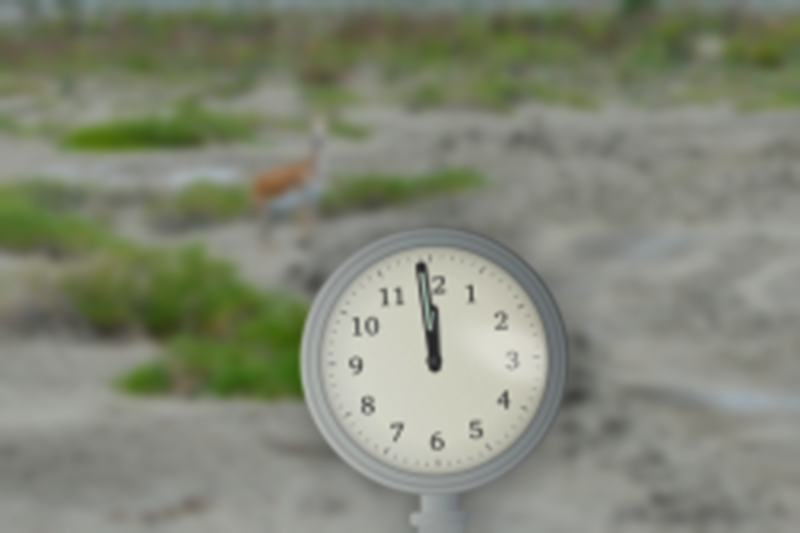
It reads 11:59
